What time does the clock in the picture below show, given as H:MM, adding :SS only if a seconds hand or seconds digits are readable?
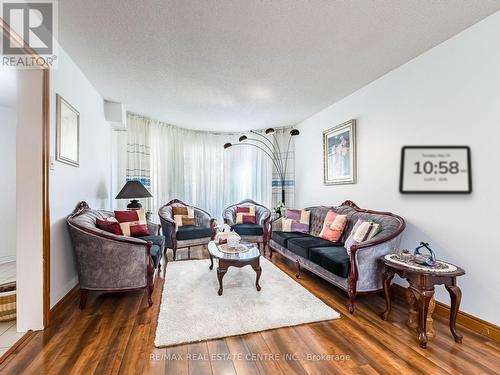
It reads 10:58
